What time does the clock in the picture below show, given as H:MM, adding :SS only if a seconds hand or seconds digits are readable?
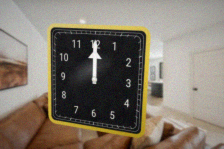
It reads 12:00
